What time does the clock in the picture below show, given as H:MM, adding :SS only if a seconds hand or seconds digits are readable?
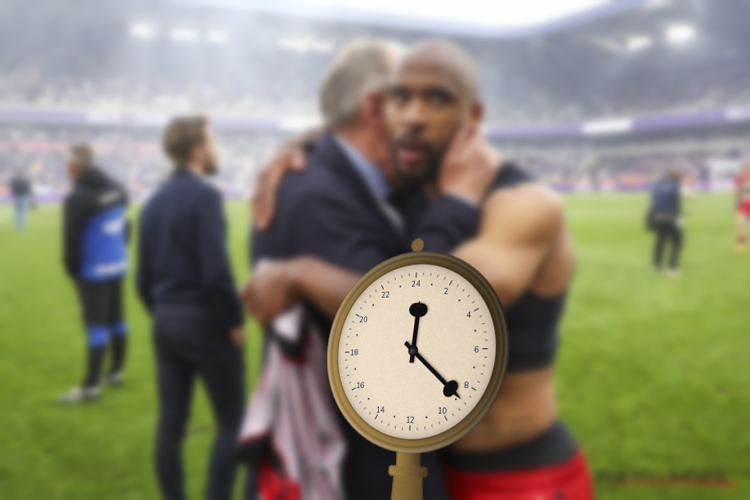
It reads 0:22
